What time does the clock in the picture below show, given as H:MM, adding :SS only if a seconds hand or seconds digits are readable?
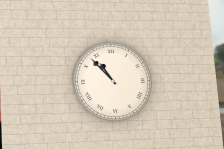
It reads 10:53
